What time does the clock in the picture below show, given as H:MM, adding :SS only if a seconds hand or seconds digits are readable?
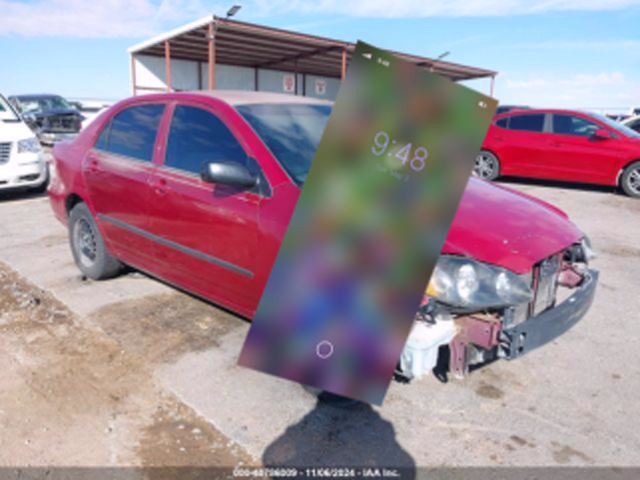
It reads 9:48
